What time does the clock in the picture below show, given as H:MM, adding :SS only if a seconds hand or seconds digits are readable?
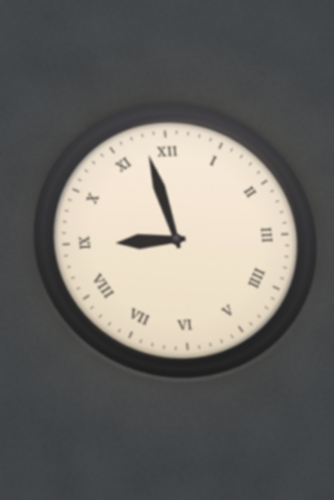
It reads 8:58
